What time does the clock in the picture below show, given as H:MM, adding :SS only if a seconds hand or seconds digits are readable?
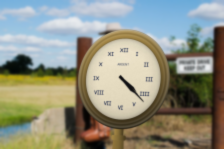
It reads 4:22
